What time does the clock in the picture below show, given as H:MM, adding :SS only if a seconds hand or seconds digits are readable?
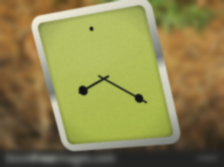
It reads 8:21
